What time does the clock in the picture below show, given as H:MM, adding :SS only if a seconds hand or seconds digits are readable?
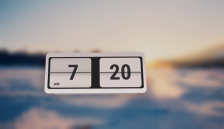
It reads 7:20
